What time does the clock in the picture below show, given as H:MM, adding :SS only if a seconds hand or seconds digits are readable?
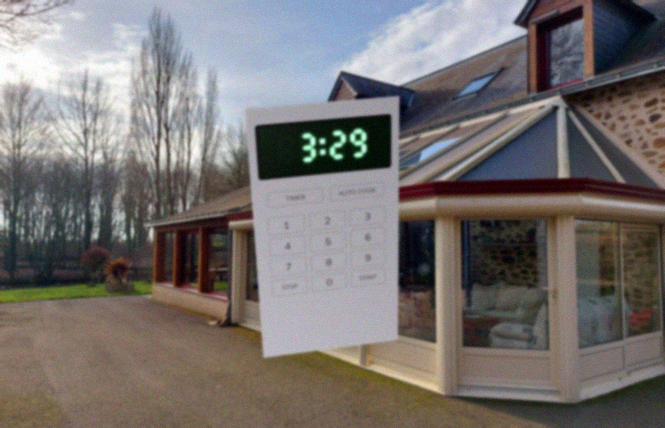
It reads 3:29
